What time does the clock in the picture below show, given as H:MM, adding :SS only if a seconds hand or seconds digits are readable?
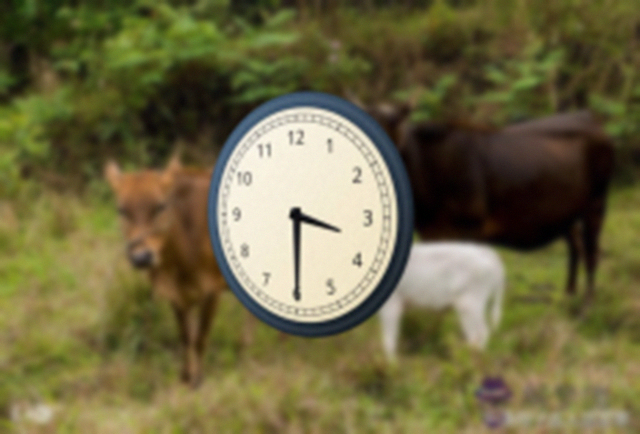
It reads 3:30
